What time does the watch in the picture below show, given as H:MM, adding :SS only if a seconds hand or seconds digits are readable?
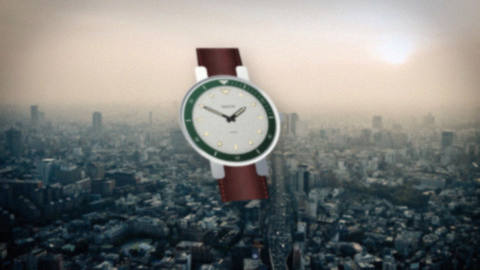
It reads 1:50
